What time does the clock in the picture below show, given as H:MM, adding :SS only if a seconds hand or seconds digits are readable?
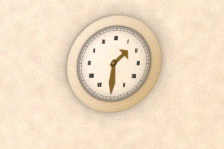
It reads 1:30
